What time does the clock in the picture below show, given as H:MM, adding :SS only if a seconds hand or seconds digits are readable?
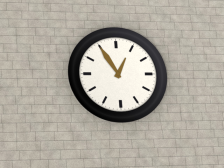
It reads 12:55
